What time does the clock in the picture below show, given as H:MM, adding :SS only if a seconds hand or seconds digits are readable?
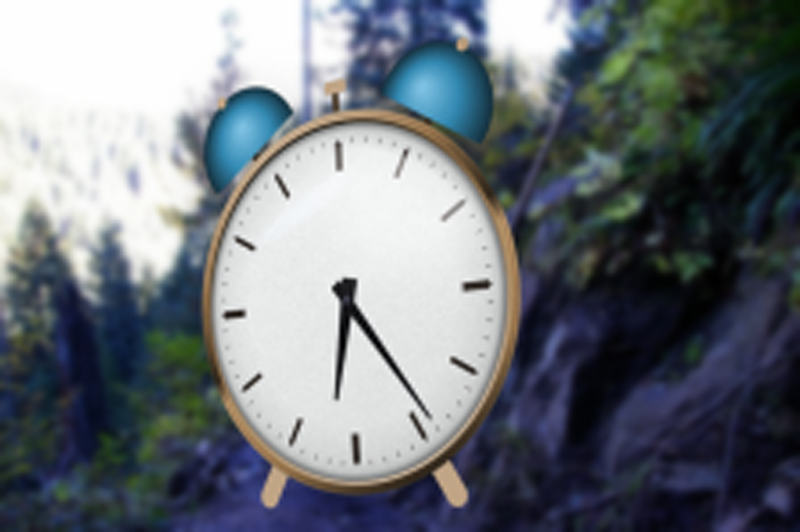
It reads 6:24
